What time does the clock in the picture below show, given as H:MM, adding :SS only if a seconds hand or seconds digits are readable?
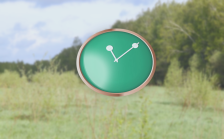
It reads 11:08
